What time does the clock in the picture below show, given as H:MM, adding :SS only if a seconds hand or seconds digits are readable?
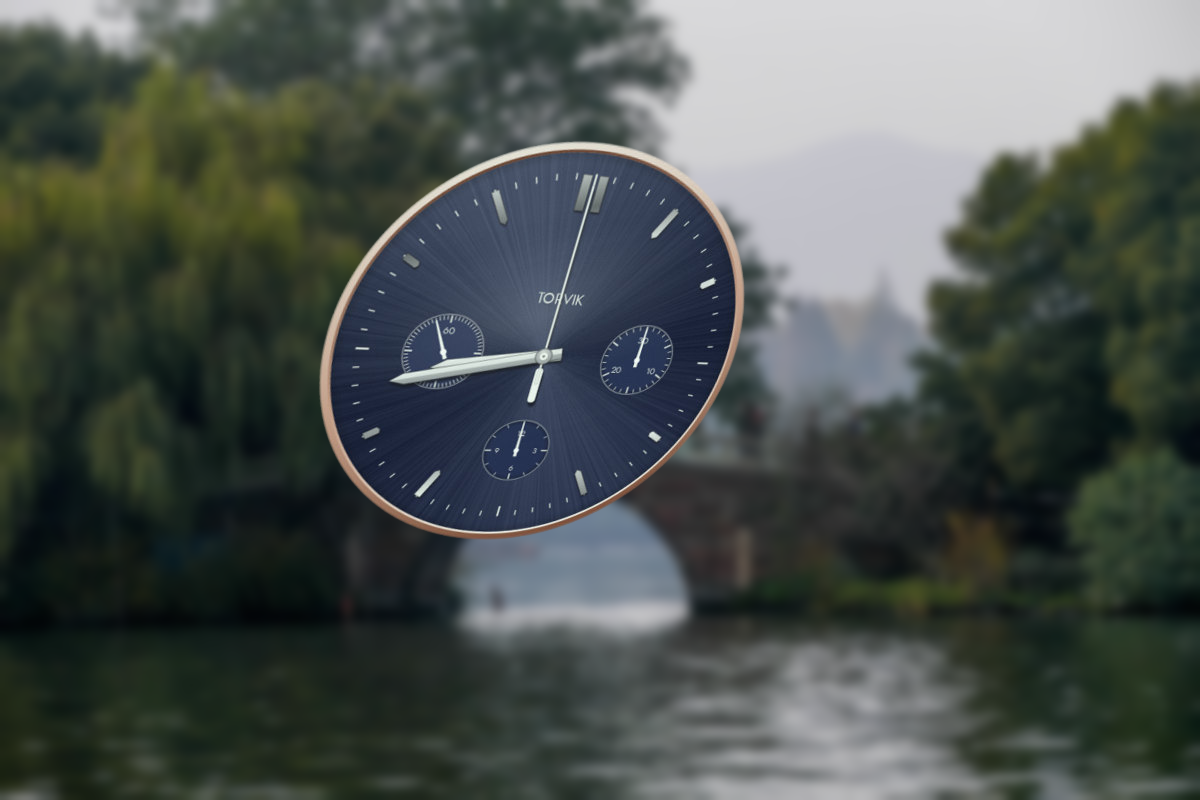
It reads 8:42:56
